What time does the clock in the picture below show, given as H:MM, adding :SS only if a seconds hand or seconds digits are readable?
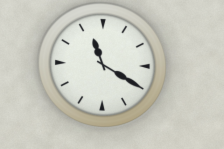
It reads 11:20
